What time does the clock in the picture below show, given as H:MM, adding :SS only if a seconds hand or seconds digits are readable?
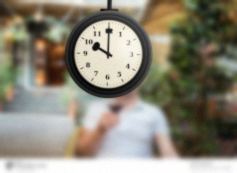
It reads 10:00
